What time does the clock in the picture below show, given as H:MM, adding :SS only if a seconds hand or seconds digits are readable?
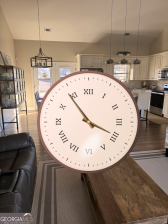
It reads 3:54
